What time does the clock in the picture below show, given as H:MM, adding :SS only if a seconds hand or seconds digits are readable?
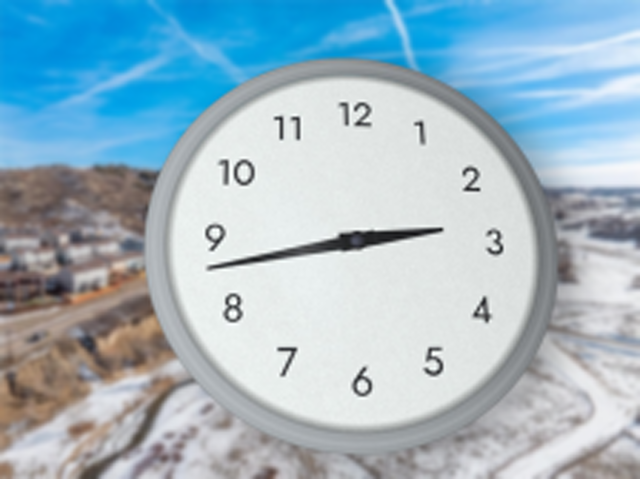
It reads 2:43
